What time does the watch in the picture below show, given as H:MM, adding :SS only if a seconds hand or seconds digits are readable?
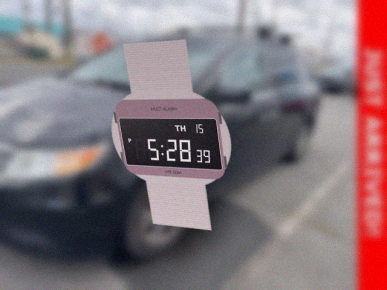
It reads 5:28:39
